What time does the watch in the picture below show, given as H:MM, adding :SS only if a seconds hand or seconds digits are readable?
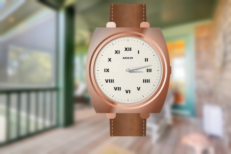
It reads 3:13
